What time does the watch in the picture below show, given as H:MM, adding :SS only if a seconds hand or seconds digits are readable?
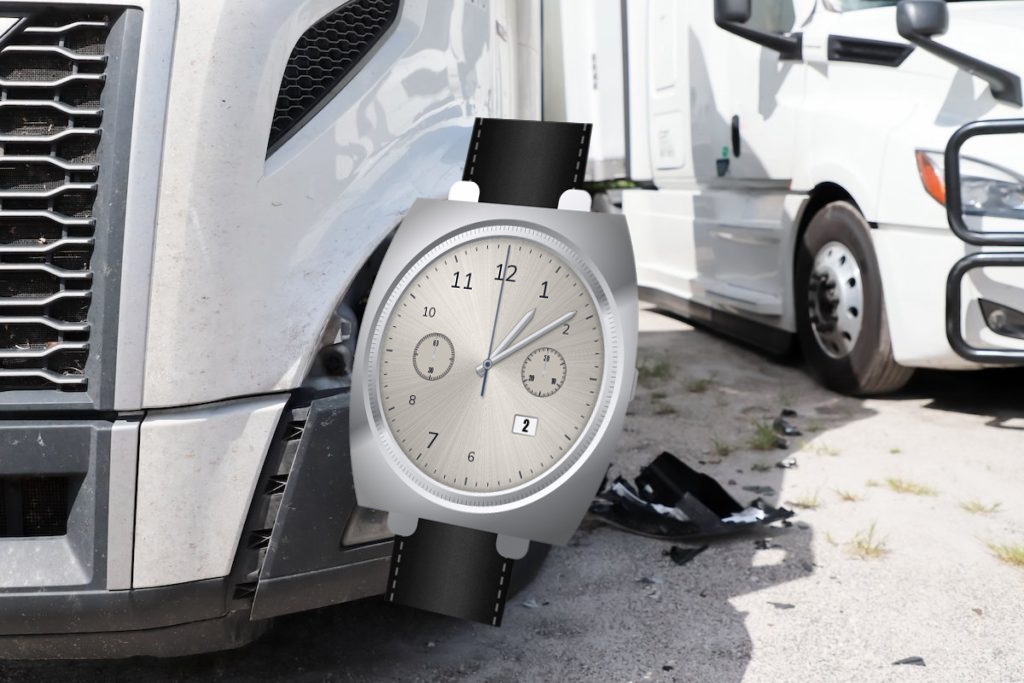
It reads 1:09
